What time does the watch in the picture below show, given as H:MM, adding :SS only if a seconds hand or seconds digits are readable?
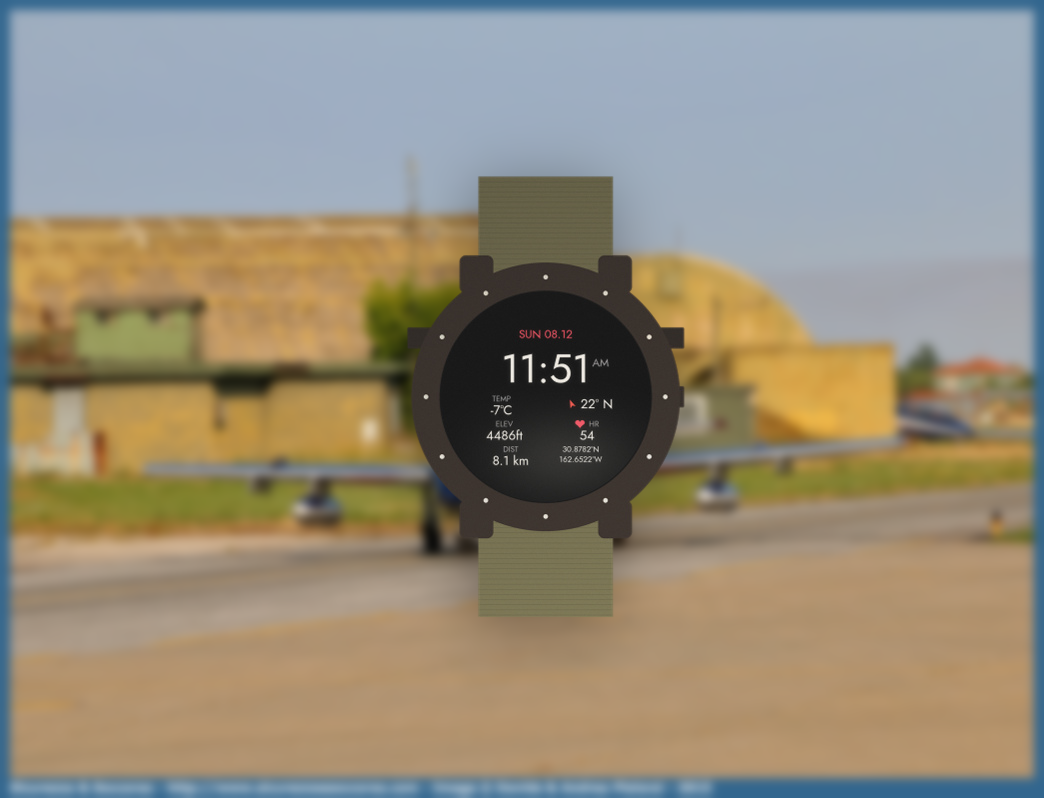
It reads 11:51
